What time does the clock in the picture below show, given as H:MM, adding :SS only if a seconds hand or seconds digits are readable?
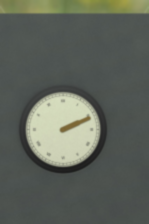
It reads 2:11
